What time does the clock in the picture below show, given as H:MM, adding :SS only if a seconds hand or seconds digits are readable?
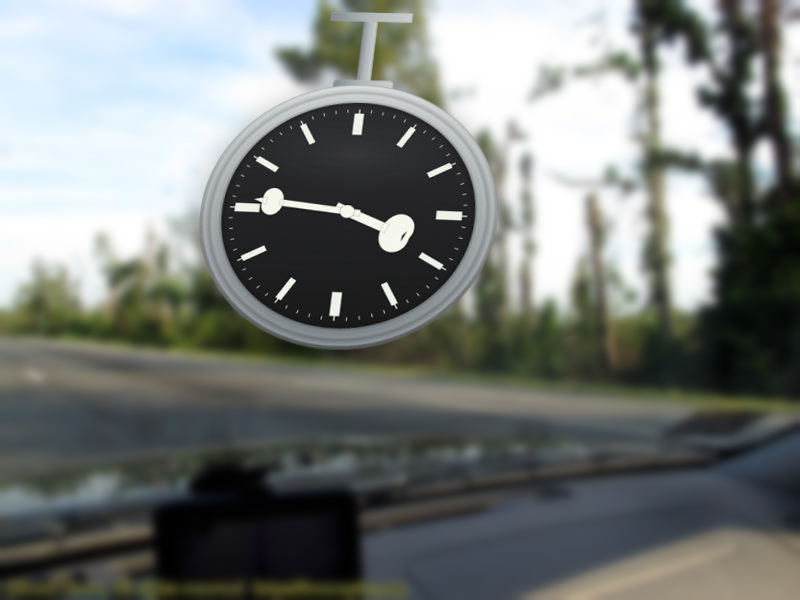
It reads 3:46
